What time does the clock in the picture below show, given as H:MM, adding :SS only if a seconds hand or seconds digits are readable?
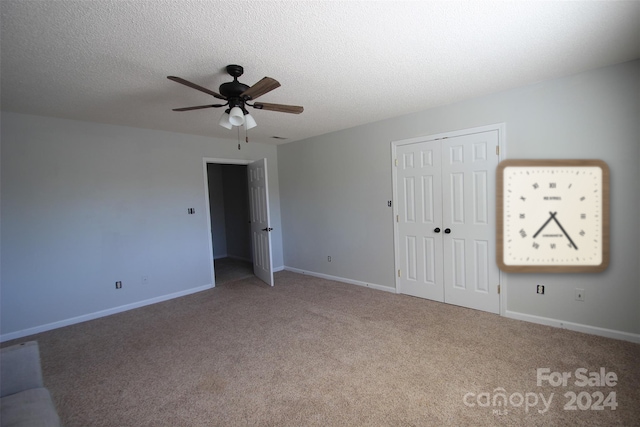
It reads 7:24
